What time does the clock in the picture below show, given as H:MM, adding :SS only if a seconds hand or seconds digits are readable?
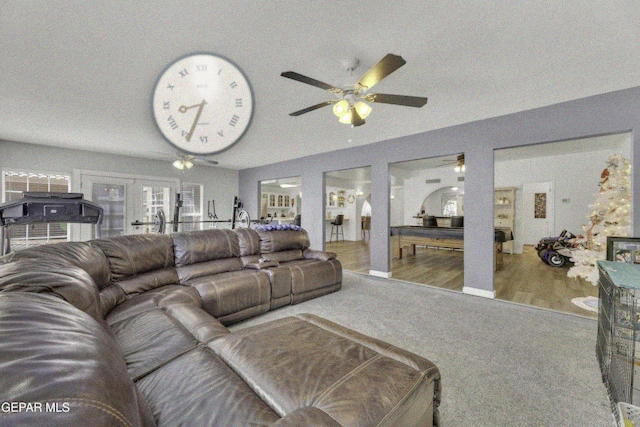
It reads 8:34
